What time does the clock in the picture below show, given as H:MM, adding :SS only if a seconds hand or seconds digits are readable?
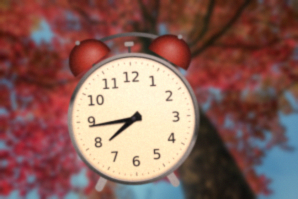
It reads 7:44
